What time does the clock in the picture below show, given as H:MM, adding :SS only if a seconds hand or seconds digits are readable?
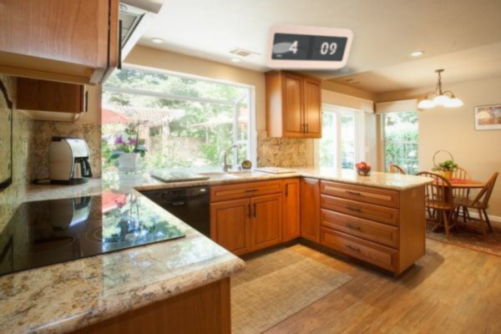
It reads 4:09
